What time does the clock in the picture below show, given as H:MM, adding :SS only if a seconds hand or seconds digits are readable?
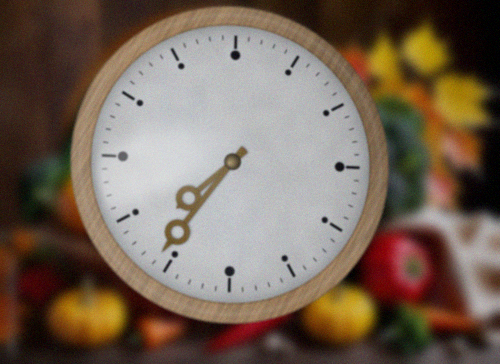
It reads 7:36
